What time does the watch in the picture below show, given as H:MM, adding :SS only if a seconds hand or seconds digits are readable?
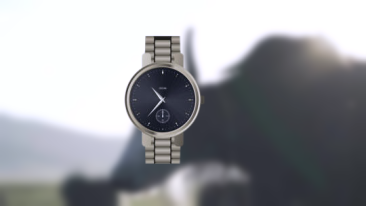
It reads 10:37
